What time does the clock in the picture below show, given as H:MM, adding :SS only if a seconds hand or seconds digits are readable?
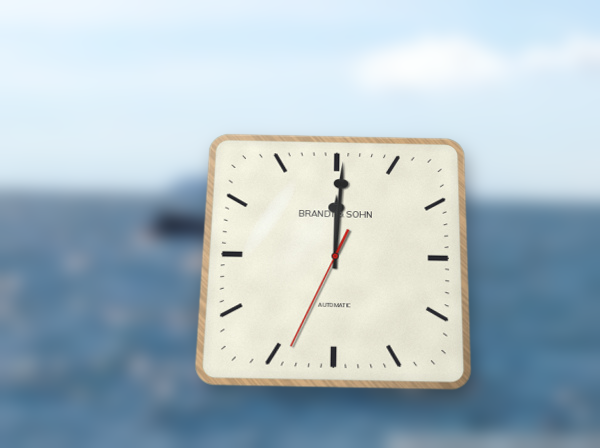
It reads 12:00:34
